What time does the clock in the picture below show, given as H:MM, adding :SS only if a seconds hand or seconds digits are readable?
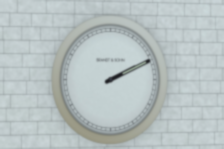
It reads 2:11
